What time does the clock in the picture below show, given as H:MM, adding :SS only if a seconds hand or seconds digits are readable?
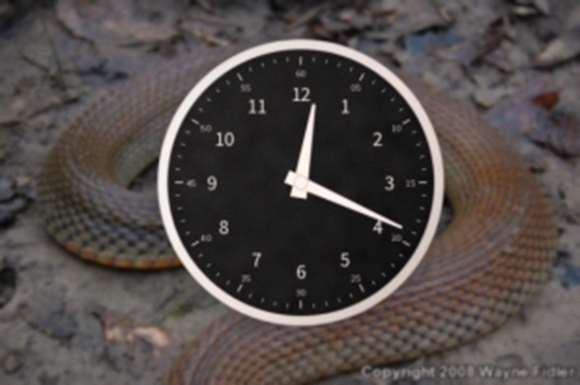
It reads 12:19
